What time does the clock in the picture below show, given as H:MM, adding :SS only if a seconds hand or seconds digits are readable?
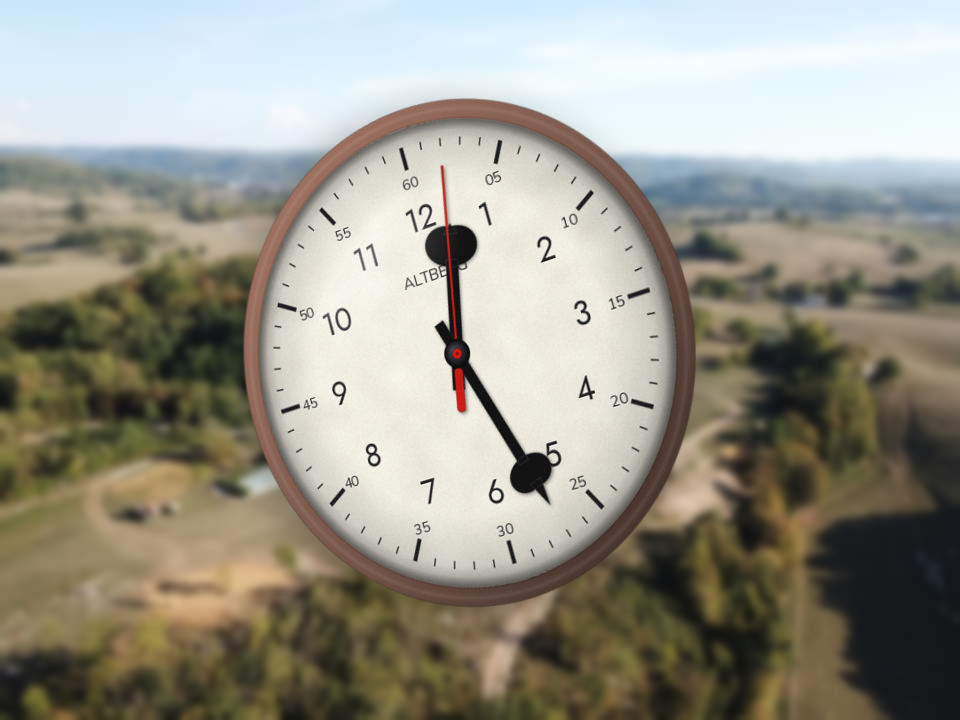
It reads 12:27:02
